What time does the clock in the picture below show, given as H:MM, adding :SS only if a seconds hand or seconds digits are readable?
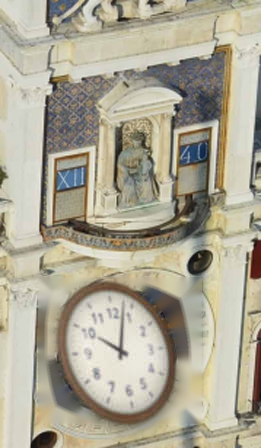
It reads 10:03
